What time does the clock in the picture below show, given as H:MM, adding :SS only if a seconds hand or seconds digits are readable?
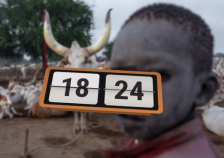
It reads 18:24
